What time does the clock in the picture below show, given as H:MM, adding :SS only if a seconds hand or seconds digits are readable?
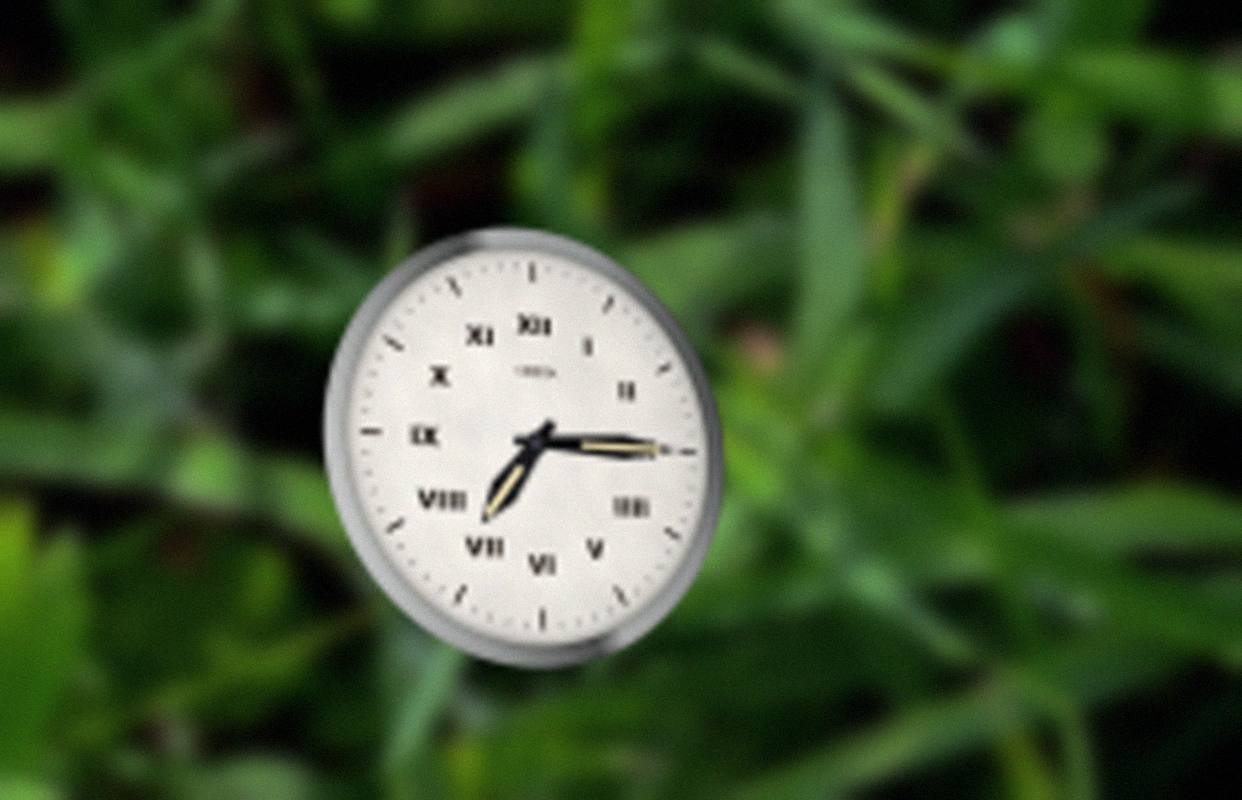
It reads 7:15
